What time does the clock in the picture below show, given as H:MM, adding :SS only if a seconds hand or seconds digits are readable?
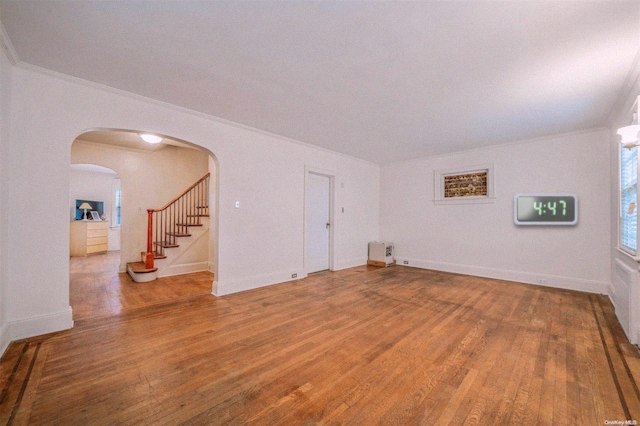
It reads 4:47
